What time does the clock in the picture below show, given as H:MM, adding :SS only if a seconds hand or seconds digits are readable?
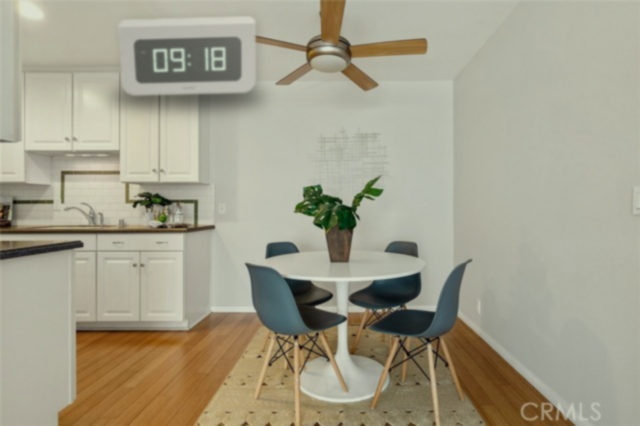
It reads 9:18
